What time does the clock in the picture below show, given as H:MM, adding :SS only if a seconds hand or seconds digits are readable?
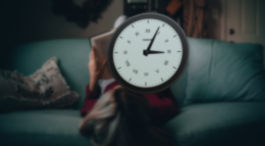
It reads 3:04
